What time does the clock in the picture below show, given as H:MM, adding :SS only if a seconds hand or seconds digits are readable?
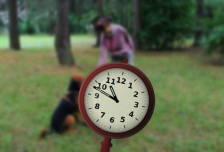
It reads 10:48
